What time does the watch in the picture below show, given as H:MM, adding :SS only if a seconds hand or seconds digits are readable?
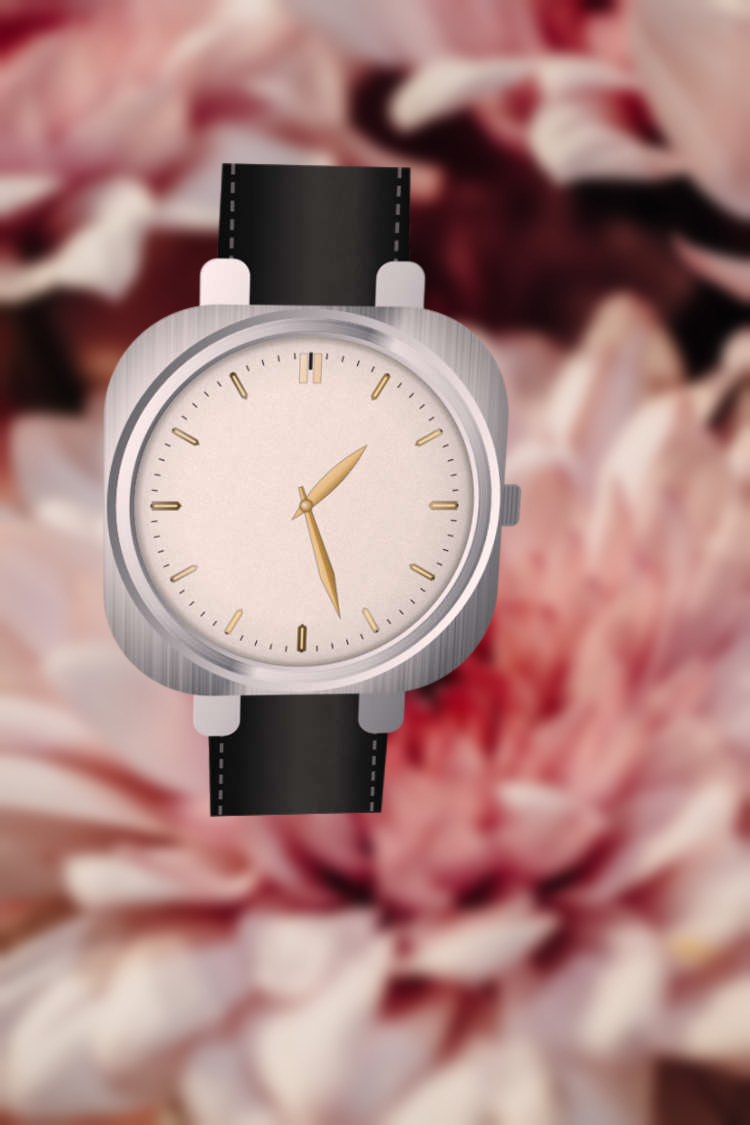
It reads 1:27
